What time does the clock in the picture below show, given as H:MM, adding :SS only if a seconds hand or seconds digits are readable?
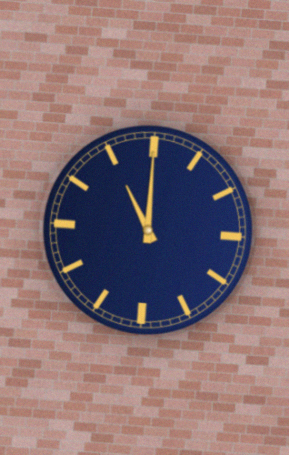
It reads 11:00
